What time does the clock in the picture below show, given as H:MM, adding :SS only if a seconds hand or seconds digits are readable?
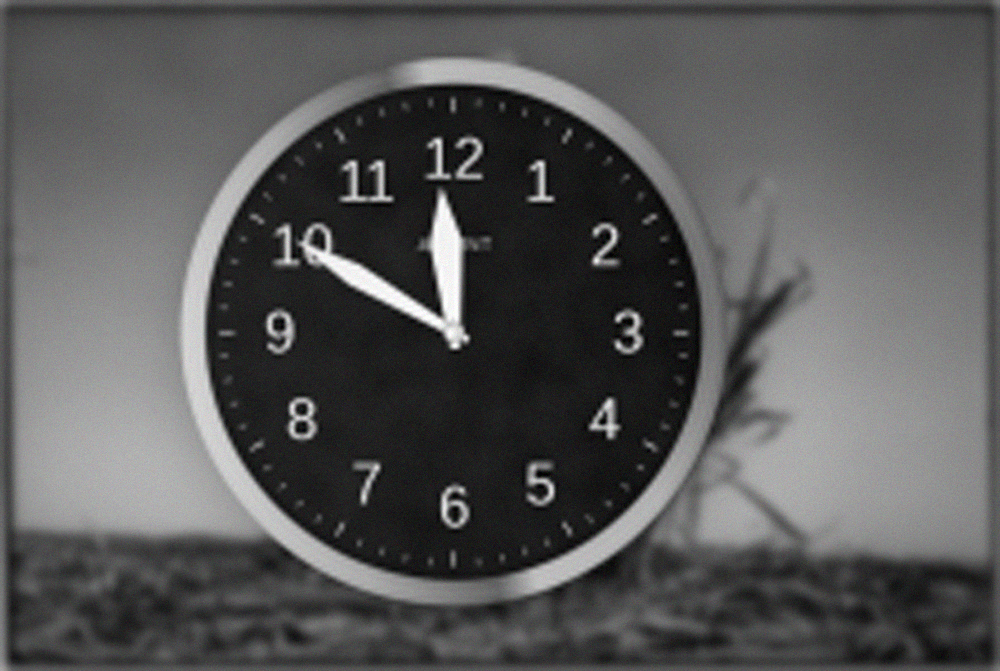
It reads 11:50
